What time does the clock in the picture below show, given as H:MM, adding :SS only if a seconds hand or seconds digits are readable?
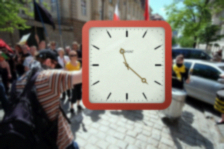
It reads 11:22
